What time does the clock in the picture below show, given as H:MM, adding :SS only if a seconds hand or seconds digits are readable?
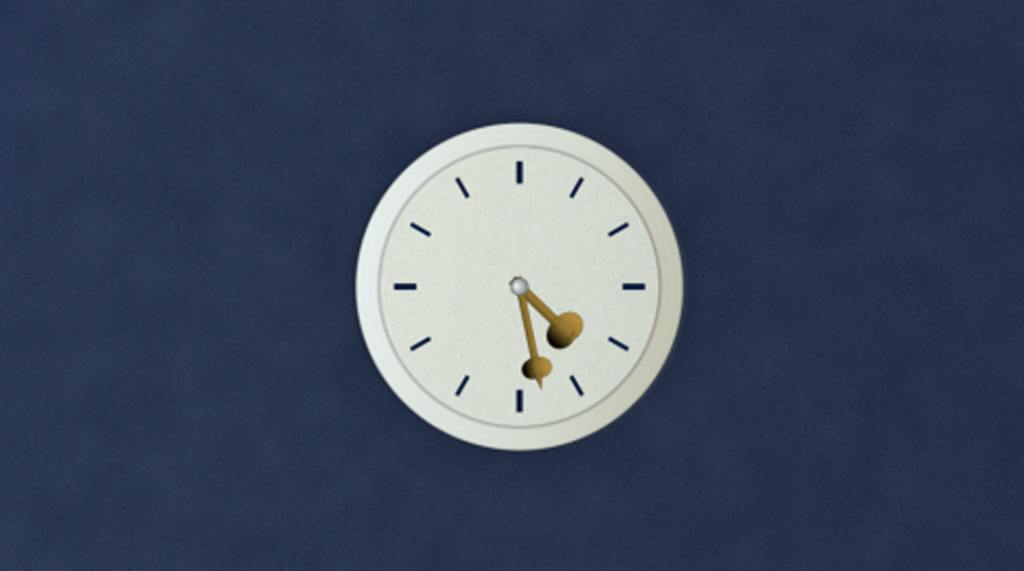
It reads 4:28
